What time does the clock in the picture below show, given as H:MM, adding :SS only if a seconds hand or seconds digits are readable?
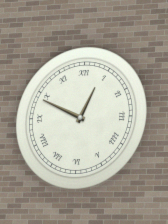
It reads 12:49
